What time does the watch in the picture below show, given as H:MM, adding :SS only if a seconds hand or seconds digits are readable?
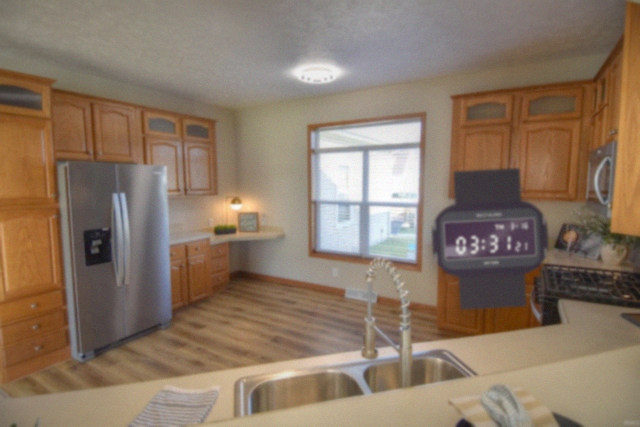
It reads 3:31
